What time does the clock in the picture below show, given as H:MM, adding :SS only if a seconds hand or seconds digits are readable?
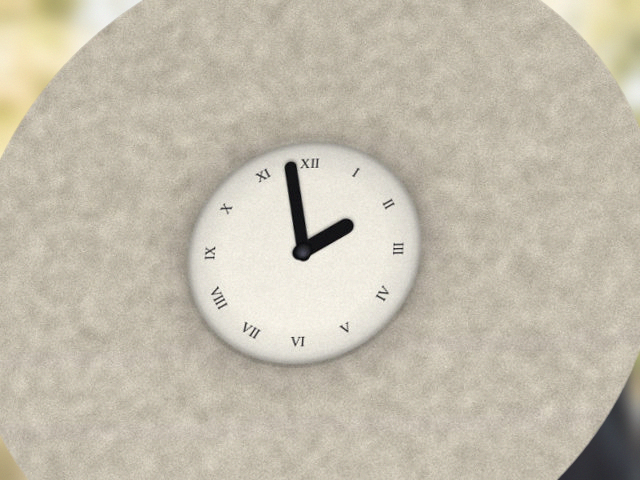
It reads 1:58
